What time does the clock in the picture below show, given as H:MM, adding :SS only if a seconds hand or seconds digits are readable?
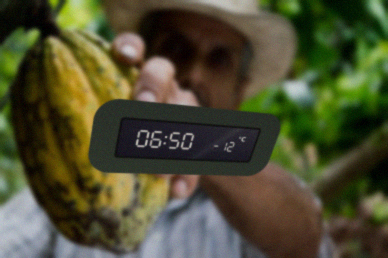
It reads 6:50
